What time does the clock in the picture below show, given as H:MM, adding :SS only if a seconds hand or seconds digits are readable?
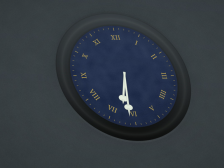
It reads 6:31
